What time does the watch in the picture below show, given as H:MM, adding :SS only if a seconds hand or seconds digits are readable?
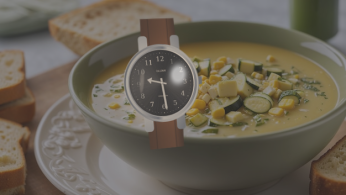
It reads 9:29
